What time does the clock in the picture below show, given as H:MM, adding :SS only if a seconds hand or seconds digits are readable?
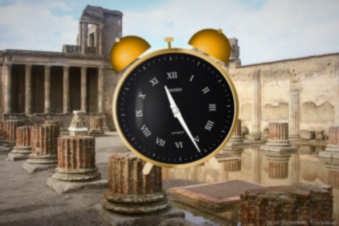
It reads 11:26
